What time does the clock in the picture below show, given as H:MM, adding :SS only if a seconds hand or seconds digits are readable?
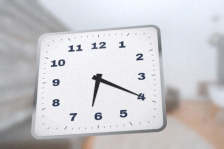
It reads 6:20
